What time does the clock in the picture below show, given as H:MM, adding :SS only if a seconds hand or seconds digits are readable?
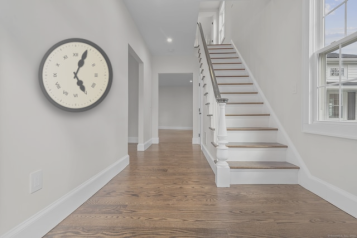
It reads 5:04
